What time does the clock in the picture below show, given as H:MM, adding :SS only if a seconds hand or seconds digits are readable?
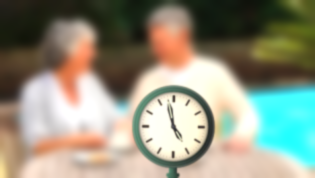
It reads 4:58
